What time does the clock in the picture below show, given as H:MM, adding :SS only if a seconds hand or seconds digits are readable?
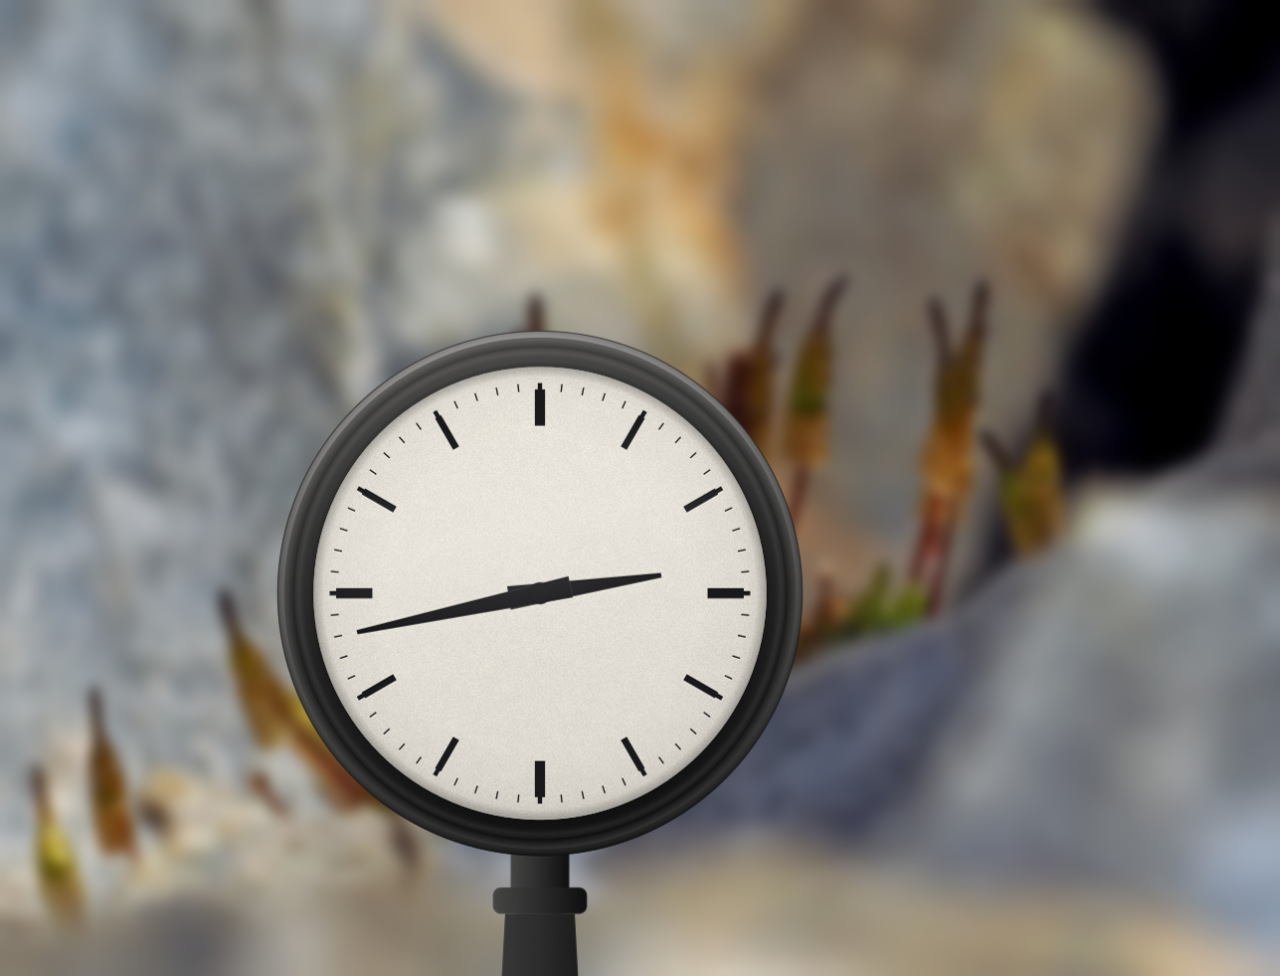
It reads 2:43
